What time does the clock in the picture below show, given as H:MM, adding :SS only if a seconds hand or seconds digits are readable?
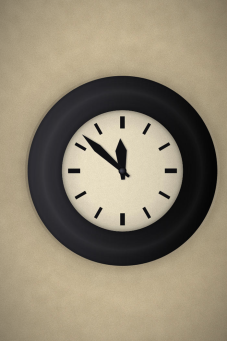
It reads 11:52
